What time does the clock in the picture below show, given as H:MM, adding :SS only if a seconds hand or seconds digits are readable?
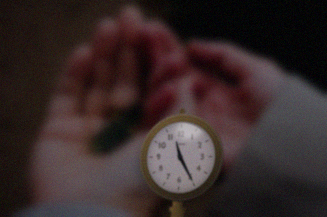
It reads 11:25
